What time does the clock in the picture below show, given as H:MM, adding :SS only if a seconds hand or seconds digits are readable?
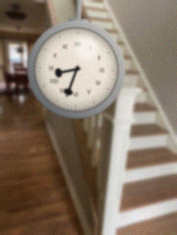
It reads 8:33
